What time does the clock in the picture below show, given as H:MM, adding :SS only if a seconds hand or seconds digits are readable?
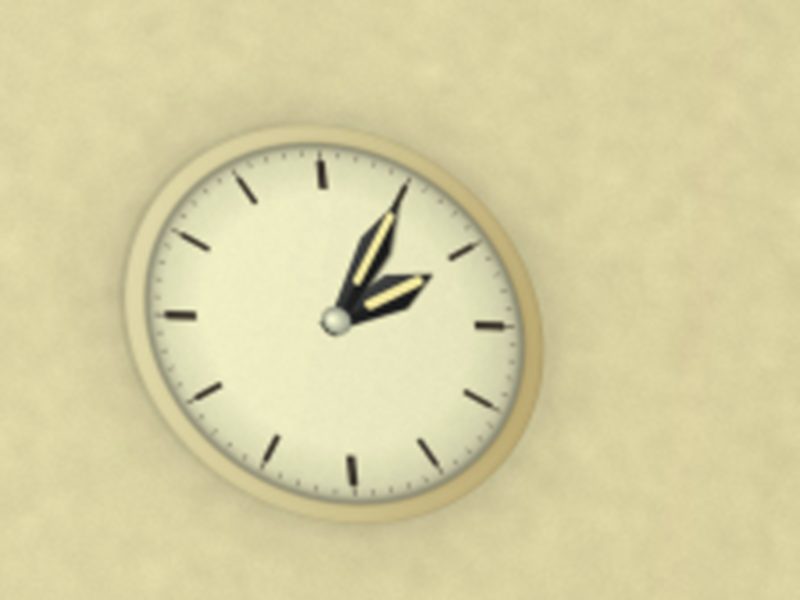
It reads 2:05
